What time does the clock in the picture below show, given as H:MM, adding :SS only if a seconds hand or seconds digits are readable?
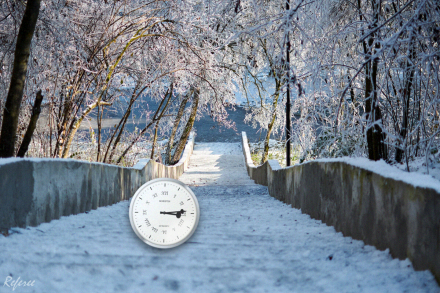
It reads 3:14
